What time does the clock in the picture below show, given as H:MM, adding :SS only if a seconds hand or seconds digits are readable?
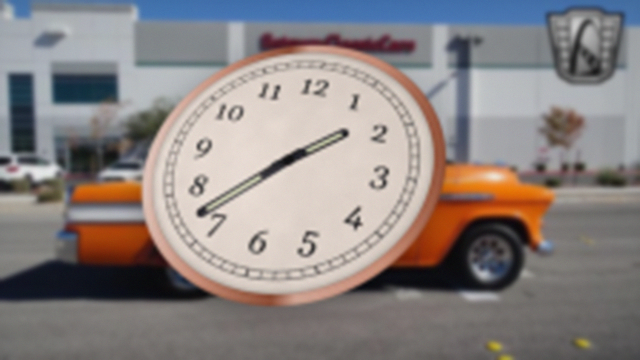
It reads 1:37
